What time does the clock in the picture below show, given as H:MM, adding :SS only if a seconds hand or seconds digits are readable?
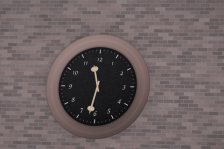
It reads 11:32
